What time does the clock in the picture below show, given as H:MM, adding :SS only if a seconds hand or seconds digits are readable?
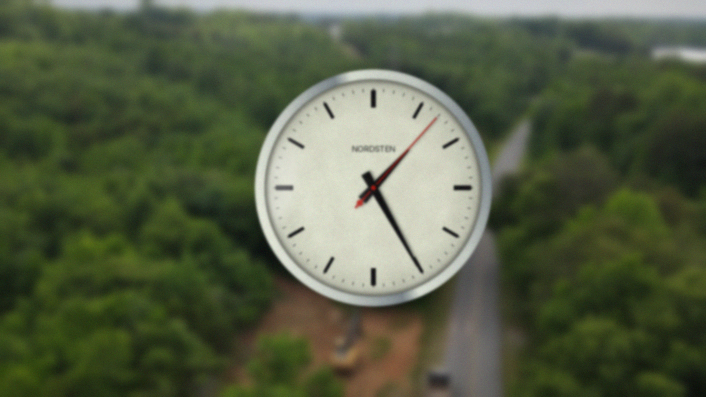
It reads 1:25:07
